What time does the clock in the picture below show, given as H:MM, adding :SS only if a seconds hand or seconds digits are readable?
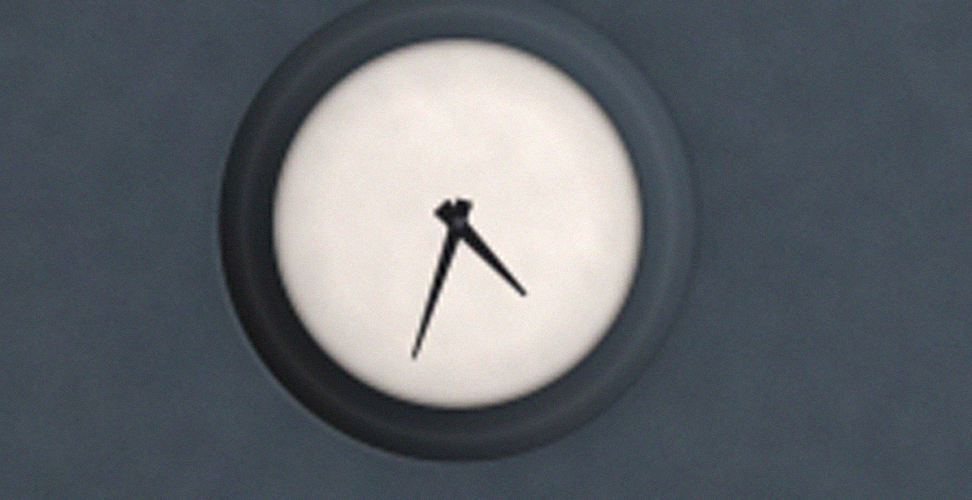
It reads 4:33
